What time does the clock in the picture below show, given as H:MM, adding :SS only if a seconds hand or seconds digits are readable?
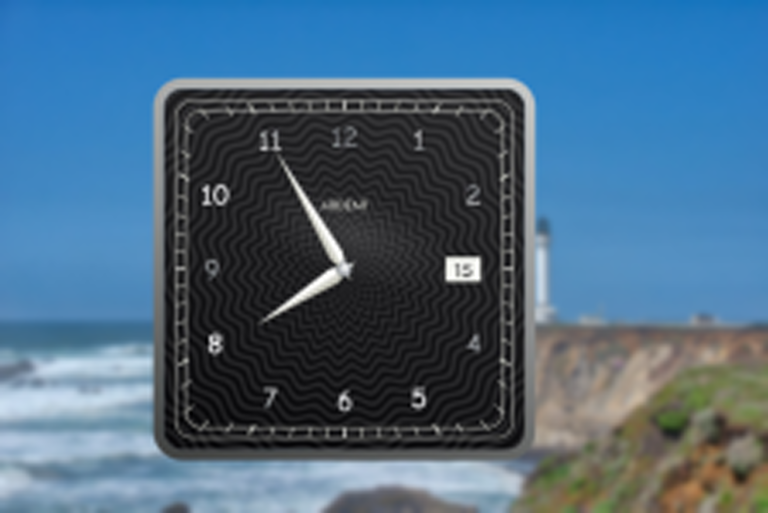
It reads 7:55
